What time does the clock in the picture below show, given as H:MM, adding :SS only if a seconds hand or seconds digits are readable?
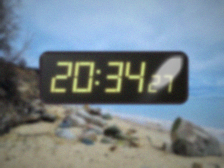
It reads 20:34:27
